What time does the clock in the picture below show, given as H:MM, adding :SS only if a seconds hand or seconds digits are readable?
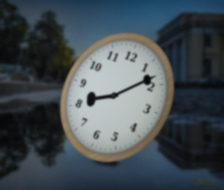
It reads 8:08
